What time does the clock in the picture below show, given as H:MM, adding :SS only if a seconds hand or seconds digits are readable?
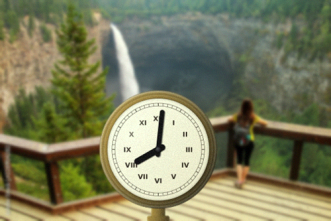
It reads 8:01
